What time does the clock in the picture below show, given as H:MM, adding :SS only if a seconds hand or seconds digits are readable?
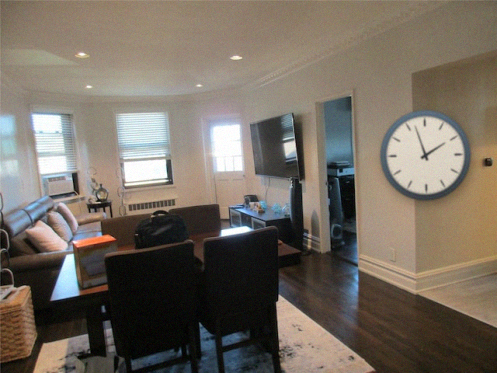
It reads 1:57
